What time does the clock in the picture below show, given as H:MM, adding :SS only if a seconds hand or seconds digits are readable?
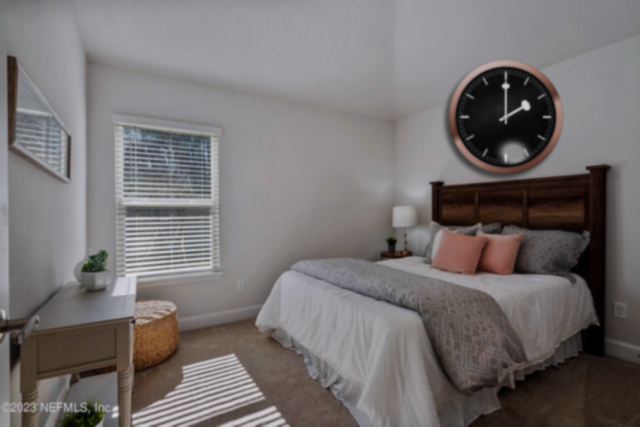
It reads 2:00
